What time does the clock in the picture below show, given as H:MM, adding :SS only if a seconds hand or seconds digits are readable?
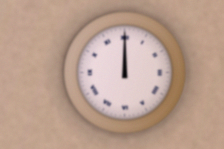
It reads 12:00
